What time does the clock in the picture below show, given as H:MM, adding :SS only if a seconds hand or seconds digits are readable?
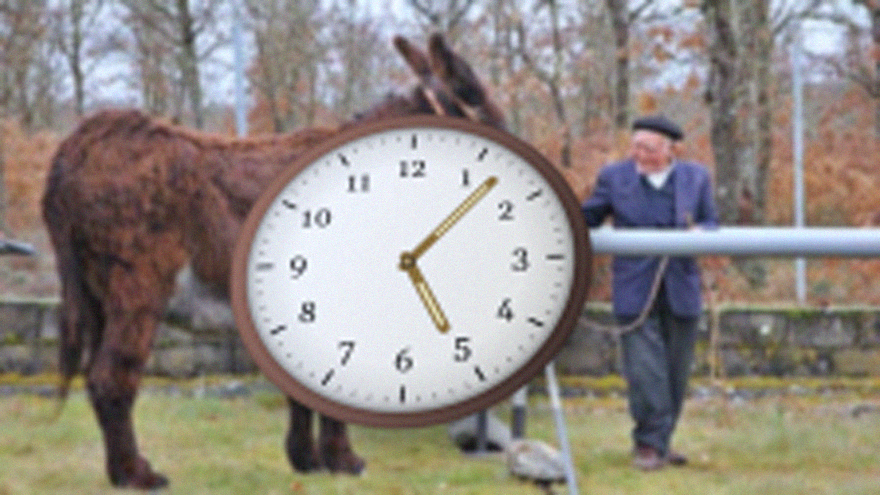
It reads 5:07
